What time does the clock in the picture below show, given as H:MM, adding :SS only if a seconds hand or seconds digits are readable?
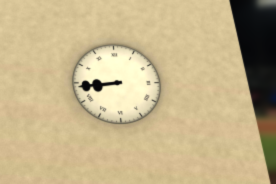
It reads 8:44
